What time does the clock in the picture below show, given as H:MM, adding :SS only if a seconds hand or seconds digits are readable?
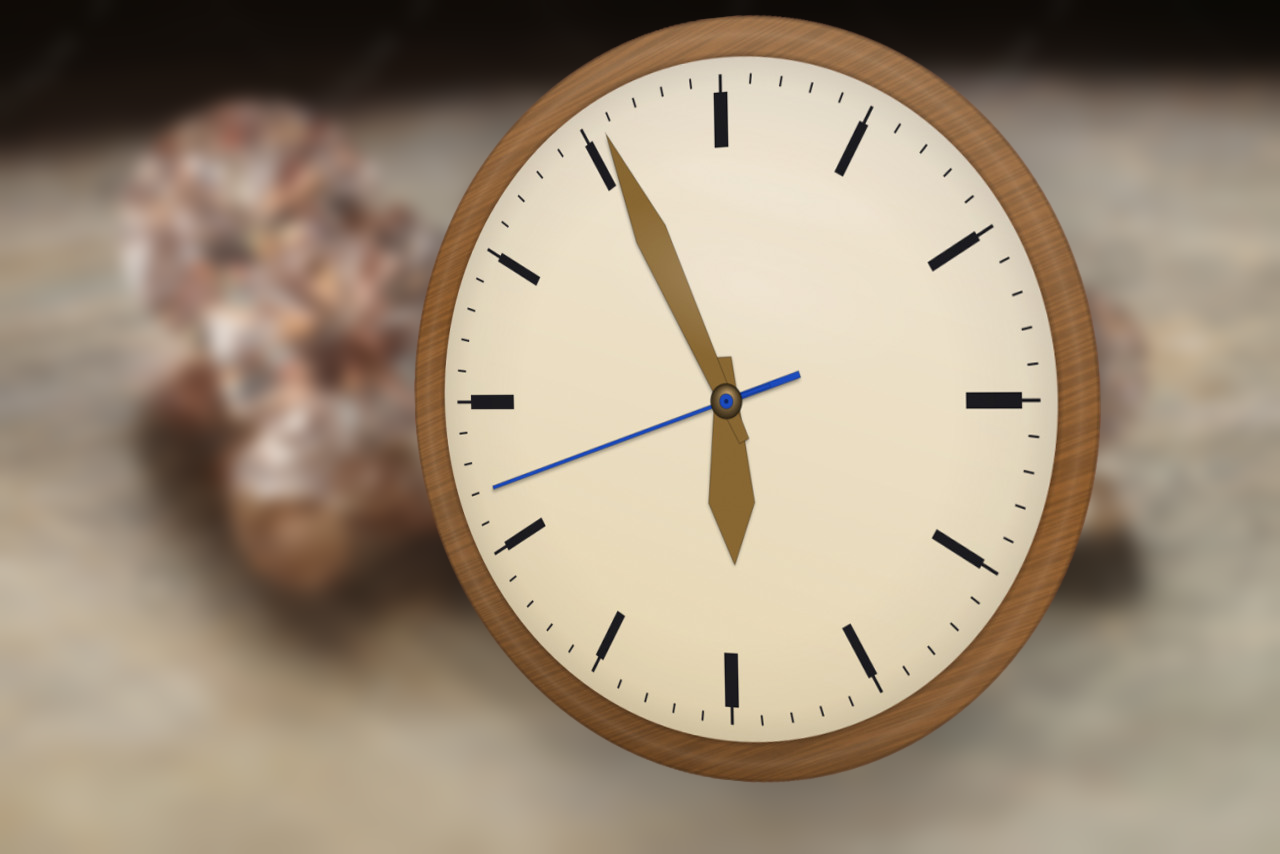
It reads 5:55:42
